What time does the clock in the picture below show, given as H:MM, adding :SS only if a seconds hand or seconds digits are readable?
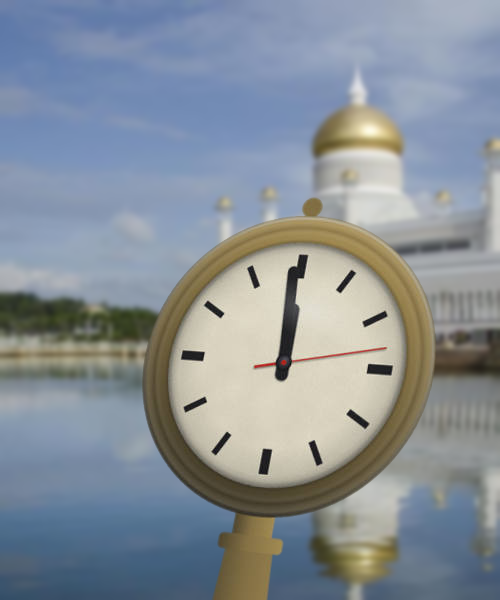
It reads 11:59:13
